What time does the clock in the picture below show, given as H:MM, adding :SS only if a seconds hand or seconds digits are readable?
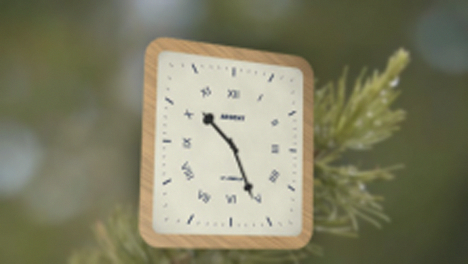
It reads 10:26
